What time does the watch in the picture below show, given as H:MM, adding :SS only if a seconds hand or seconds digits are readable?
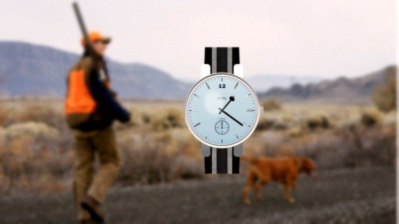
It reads 1:21
